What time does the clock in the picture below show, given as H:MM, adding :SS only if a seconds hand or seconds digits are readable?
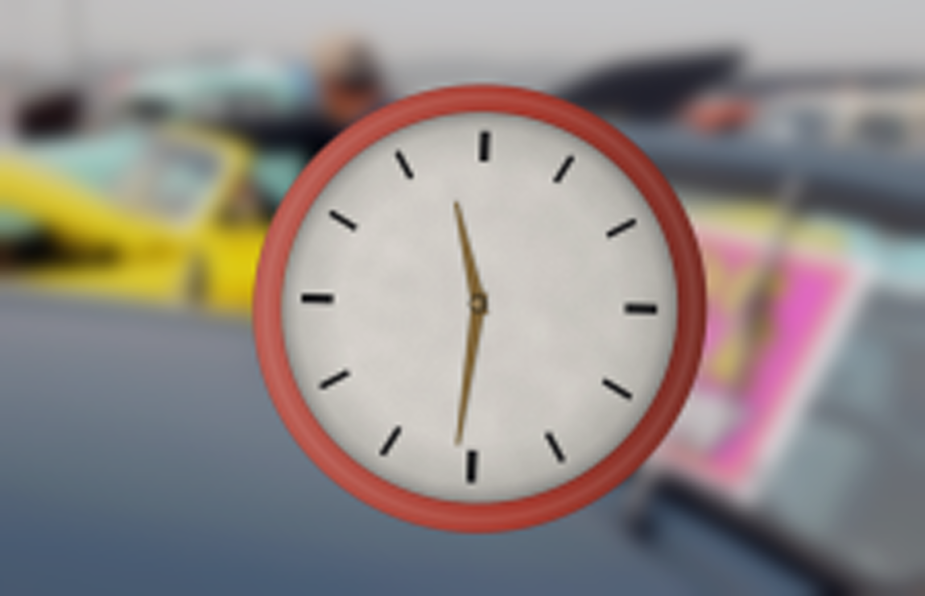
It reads 11:31
